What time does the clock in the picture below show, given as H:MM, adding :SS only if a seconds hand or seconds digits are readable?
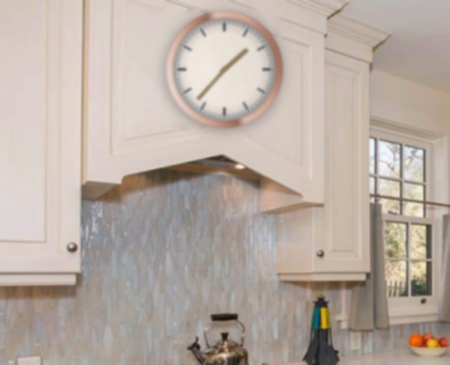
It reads 1:37
